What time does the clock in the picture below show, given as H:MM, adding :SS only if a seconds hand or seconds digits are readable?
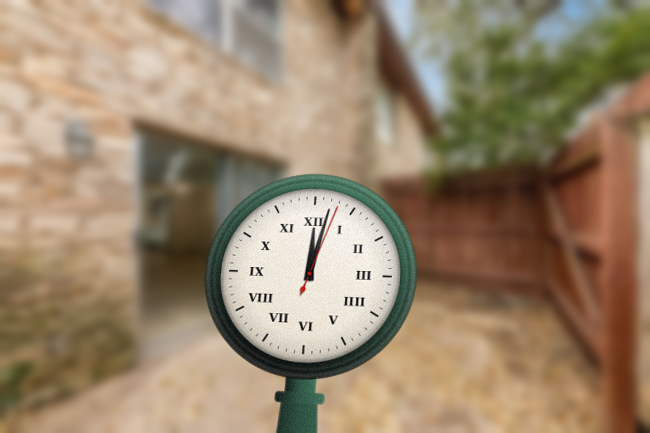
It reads 12:02:03
